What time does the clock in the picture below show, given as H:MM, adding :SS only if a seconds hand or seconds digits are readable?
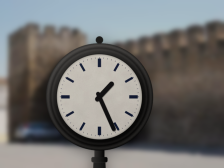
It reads 1:26
